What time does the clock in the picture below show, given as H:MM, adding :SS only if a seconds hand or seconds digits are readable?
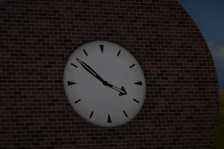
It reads 3:52
